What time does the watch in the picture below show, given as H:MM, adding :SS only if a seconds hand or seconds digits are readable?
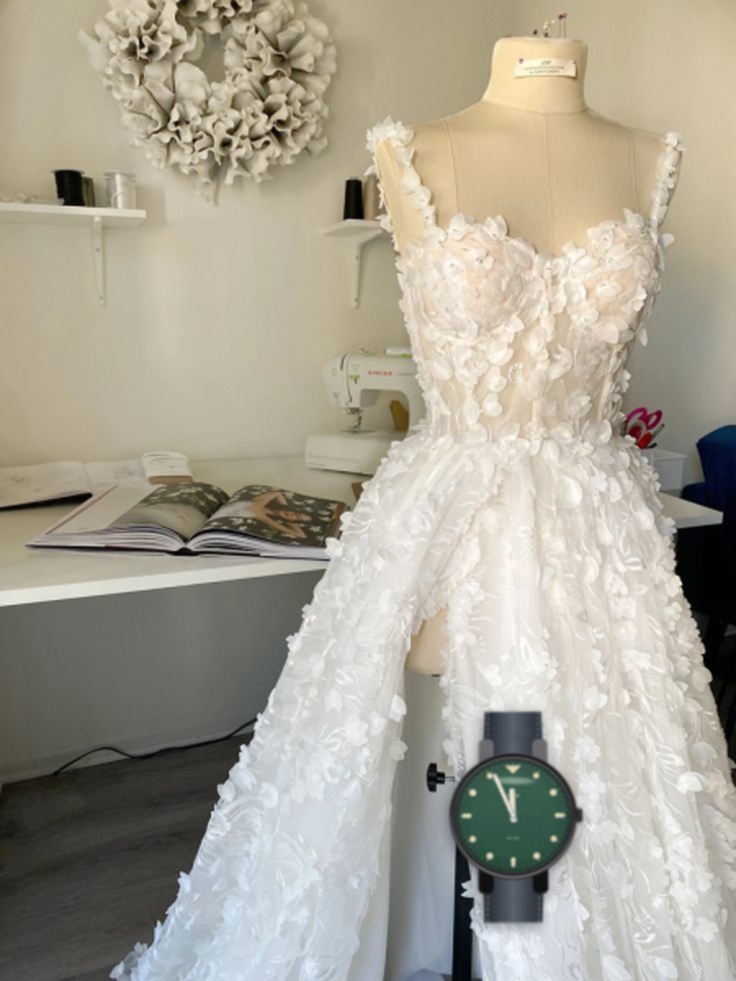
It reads 11:56
